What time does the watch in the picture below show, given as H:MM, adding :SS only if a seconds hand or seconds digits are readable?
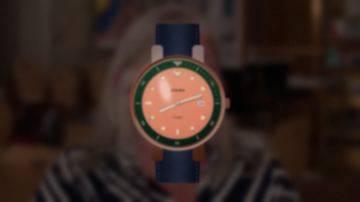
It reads 8:12
